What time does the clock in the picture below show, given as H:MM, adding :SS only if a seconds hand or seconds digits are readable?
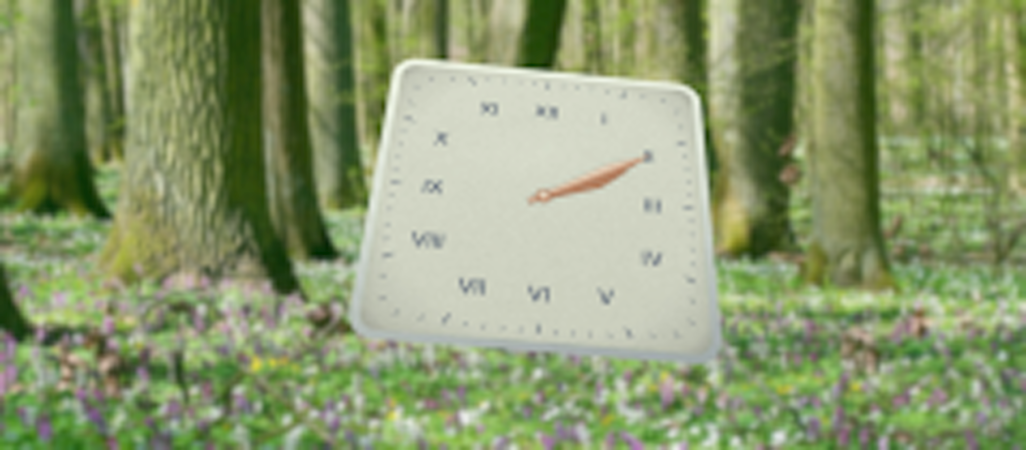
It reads 2:10
